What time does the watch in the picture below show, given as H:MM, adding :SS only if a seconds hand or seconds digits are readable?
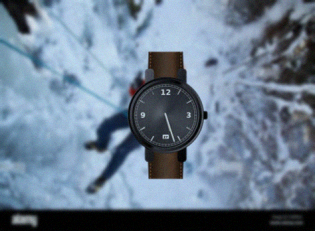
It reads 5:27
